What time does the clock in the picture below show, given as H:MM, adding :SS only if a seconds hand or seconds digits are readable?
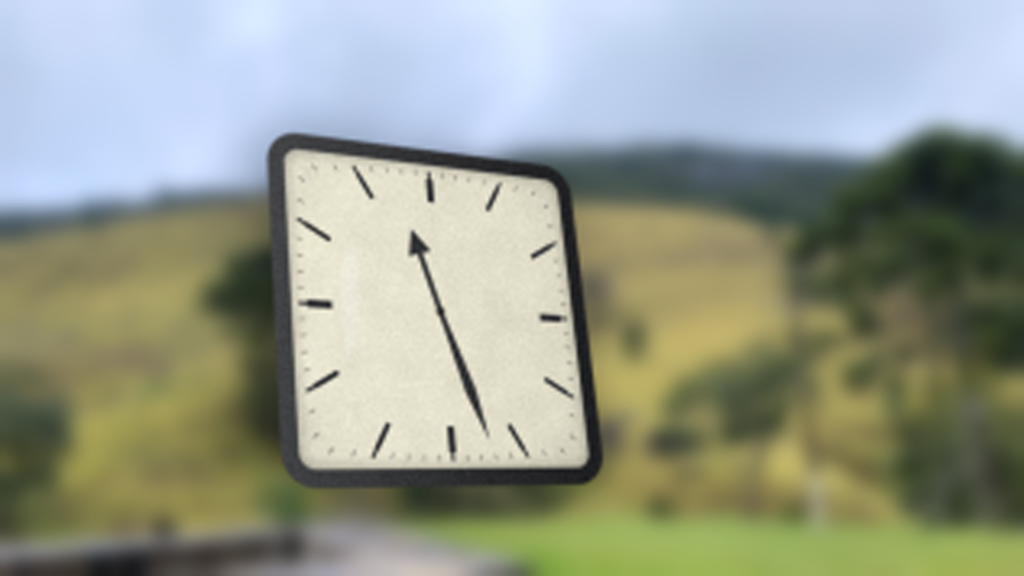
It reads 11:27
